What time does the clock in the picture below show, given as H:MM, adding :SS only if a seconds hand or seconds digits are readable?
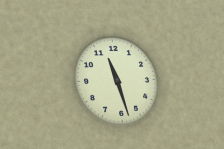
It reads 11:28
